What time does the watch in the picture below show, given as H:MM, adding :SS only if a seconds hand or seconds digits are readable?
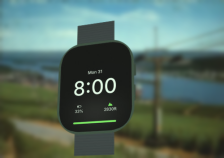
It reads 8:00
